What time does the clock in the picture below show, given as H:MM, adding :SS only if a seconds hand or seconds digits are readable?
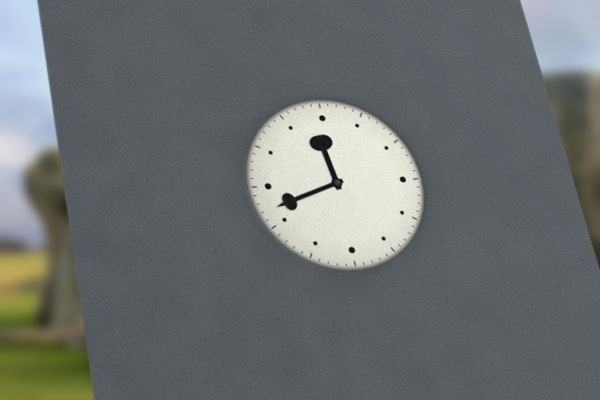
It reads 11:42
